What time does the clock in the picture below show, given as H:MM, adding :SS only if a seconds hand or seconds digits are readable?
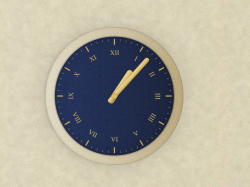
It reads 1:07
